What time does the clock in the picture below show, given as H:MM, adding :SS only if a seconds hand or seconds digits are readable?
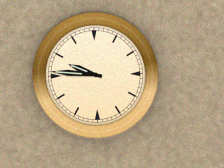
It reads 9:46
